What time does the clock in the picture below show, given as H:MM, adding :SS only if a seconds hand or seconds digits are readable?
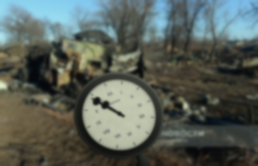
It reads 10:54
